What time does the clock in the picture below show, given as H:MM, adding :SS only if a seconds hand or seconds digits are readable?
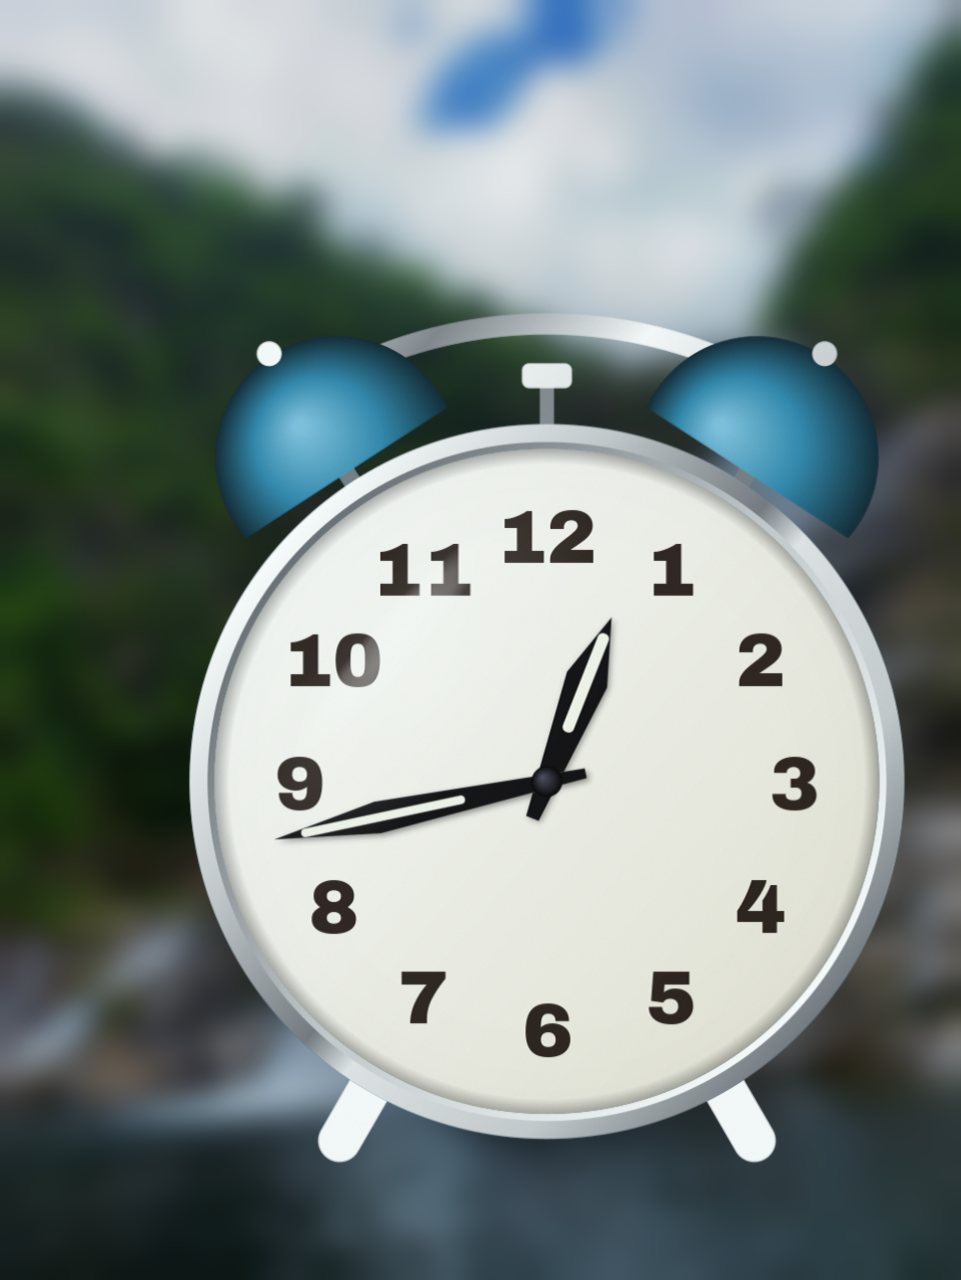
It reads 12:43
